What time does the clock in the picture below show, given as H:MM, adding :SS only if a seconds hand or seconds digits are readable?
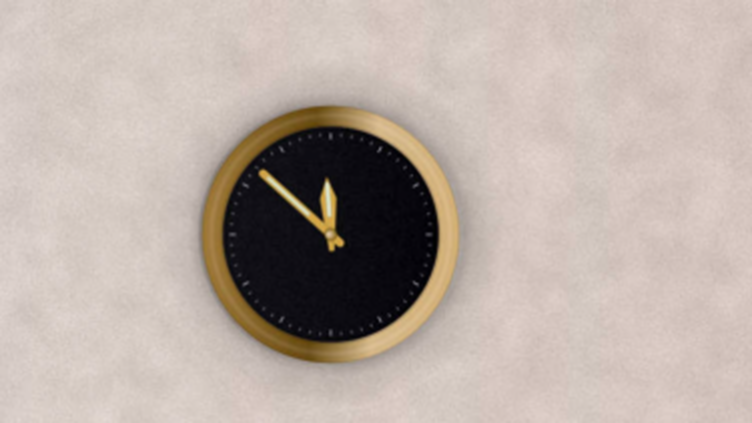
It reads 11:52
